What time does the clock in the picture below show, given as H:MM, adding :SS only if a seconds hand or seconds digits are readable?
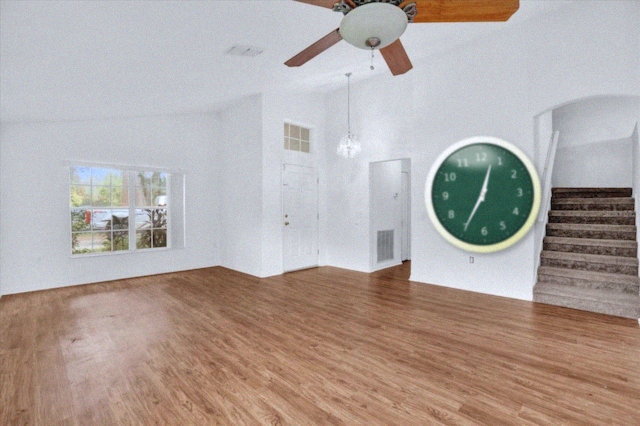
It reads 12:35
